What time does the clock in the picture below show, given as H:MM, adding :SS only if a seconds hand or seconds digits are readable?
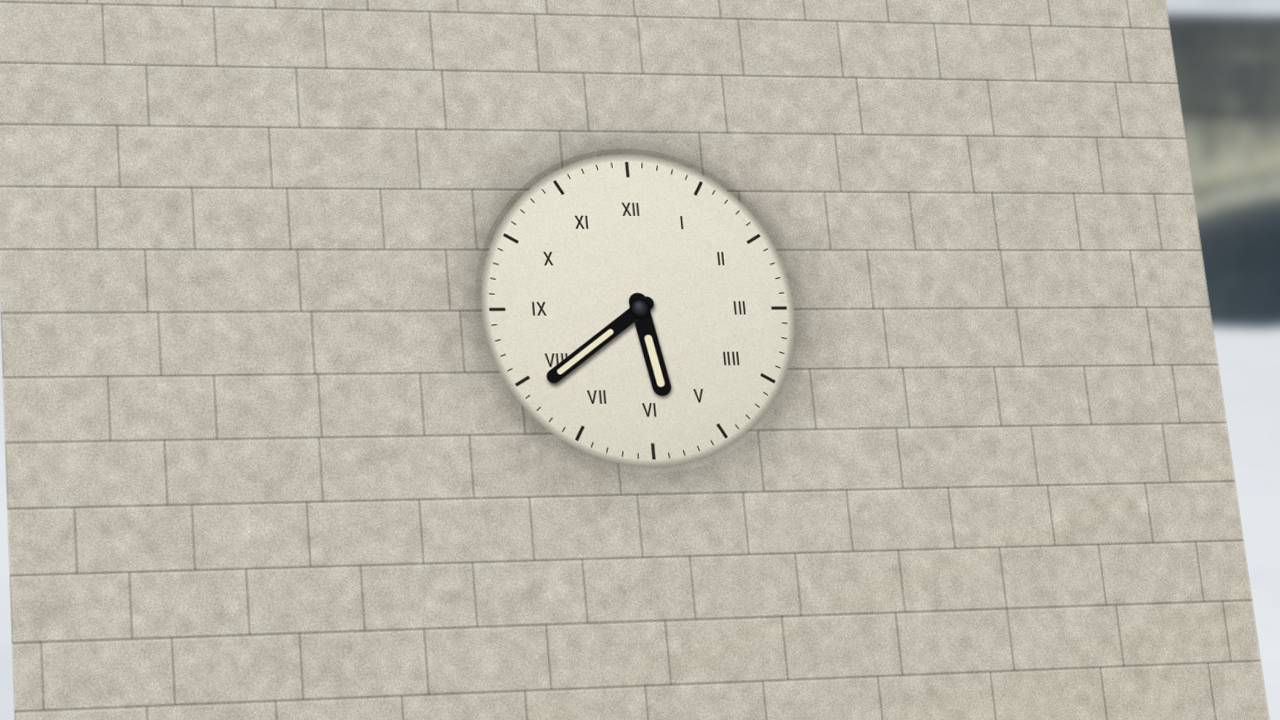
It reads 5:39
